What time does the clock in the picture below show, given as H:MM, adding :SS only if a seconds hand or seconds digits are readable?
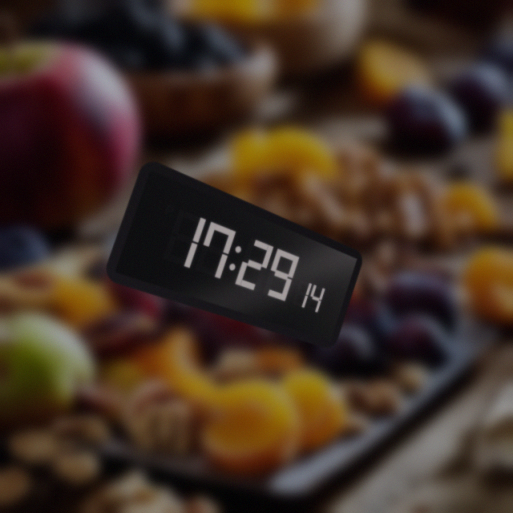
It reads 17:29:14
